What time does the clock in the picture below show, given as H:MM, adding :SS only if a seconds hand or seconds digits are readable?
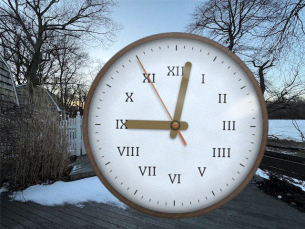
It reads 9:01:55
